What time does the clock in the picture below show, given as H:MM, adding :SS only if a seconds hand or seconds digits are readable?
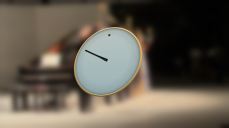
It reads 9:49
